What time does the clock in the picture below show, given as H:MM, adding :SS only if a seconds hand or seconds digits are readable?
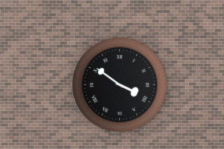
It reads 3:51
